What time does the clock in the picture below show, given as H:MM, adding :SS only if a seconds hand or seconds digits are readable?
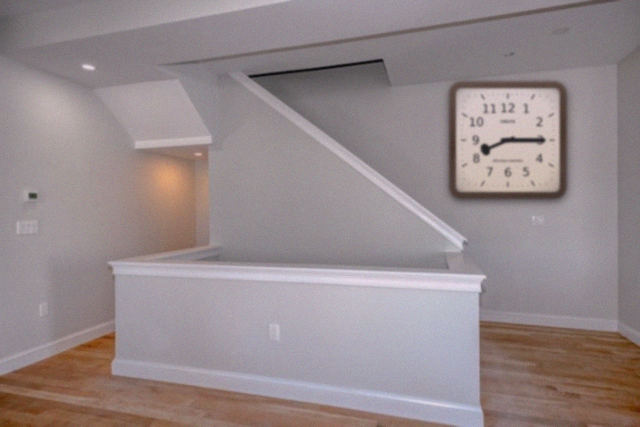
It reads 8:15
